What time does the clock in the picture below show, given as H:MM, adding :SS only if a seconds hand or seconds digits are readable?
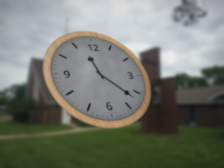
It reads 11:22
